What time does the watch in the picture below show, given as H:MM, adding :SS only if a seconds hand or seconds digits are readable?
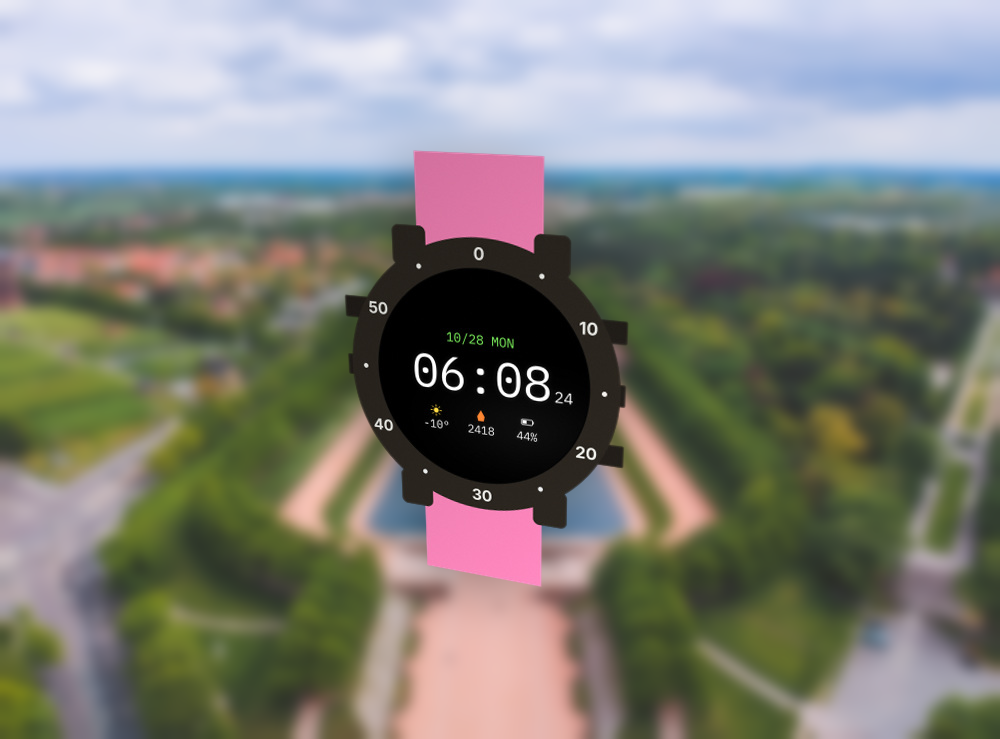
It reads 6:08:24
